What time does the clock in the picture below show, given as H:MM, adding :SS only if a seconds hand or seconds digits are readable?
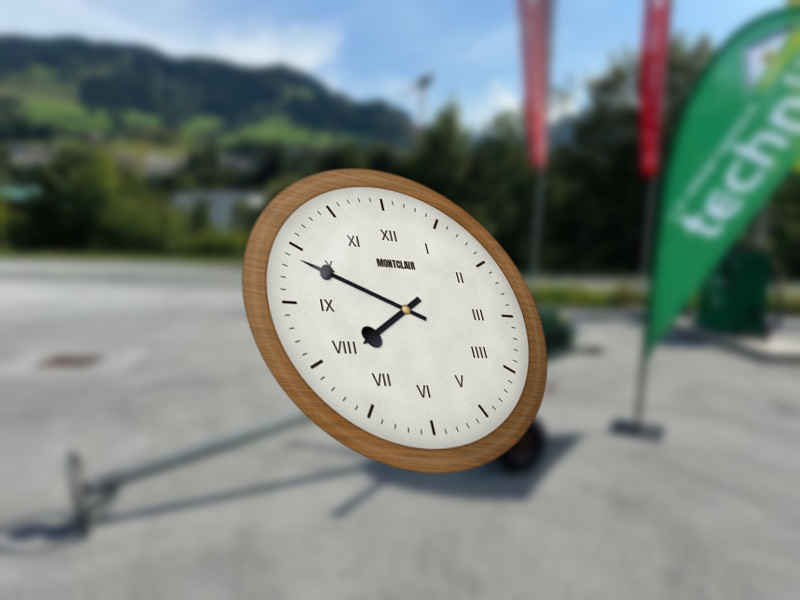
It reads 7:49
